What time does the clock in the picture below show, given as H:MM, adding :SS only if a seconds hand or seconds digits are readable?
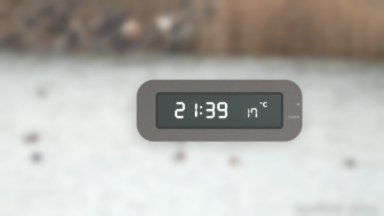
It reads 21:39
